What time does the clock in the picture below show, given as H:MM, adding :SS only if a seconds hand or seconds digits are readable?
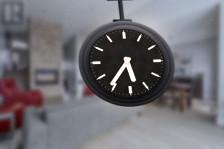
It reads 5:36
